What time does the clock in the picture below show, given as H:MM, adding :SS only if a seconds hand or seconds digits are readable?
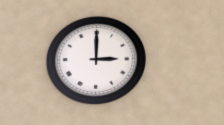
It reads 3:00
